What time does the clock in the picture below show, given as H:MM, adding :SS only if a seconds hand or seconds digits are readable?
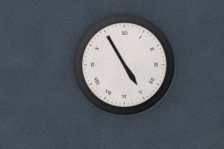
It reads 4:55
